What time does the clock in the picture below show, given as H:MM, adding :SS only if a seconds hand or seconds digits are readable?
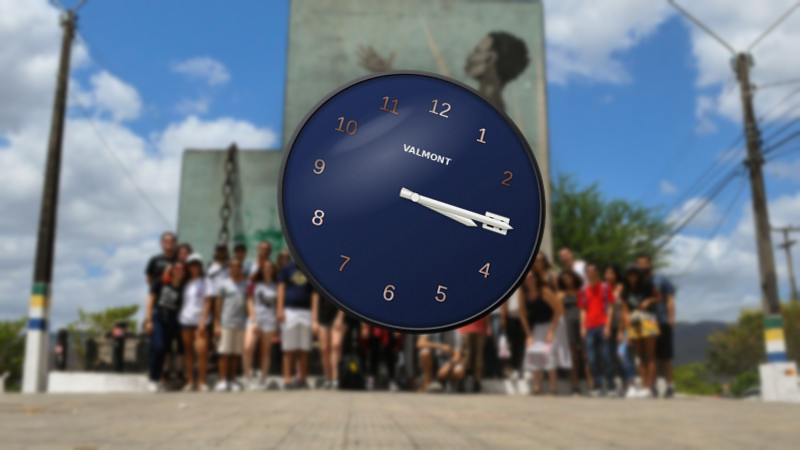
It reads 3:15
